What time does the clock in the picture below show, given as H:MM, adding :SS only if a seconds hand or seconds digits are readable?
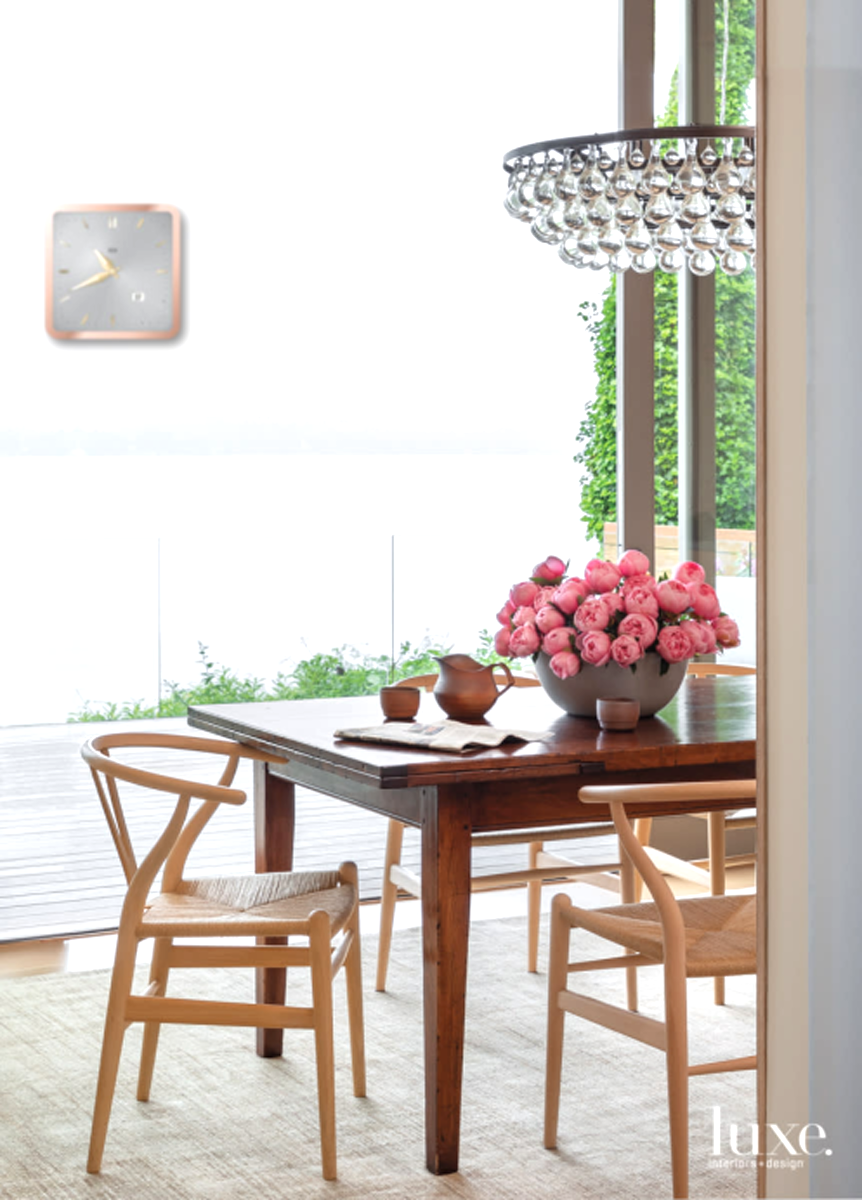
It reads 10:41
